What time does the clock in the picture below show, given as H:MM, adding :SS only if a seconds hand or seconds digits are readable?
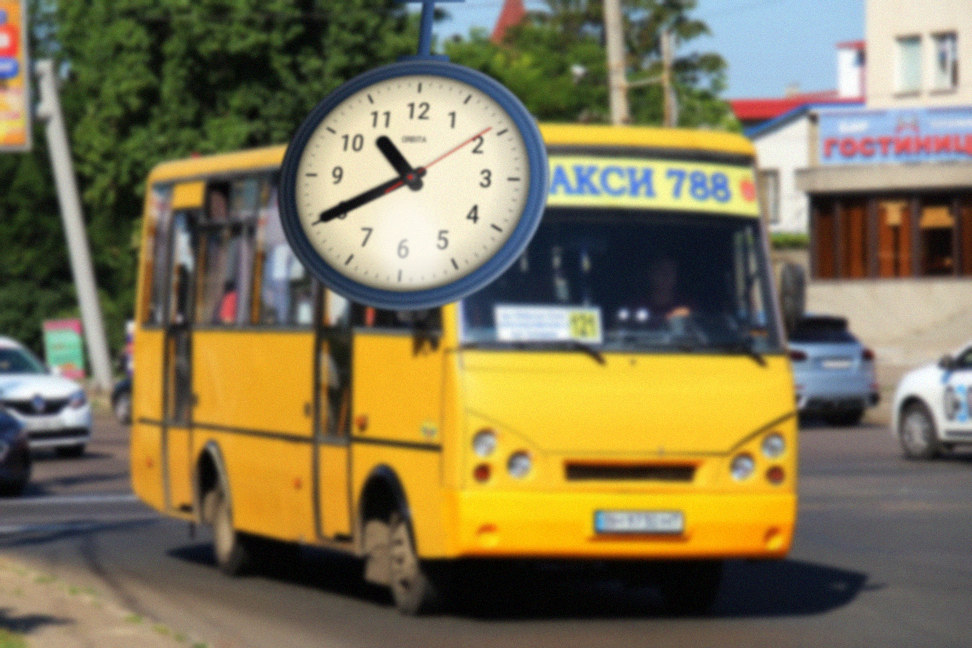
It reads 10:40:09
